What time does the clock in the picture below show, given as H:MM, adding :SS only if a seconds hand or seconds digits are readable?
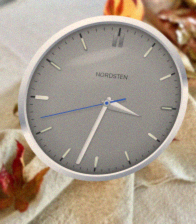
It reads 3:32:42
